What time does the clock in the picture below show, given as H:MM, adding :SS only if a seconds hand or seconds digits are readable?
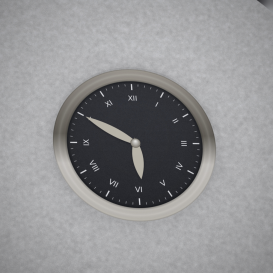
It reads 5:50
